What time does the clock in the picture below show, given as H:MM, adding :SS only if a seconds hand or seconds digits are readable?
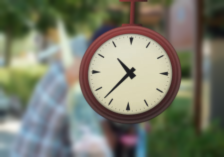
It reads 10:37
